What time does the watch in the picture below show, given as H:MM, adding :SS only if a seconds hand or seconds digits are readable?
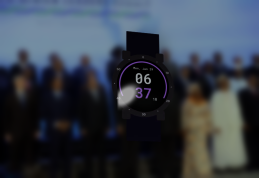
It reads 6:37
